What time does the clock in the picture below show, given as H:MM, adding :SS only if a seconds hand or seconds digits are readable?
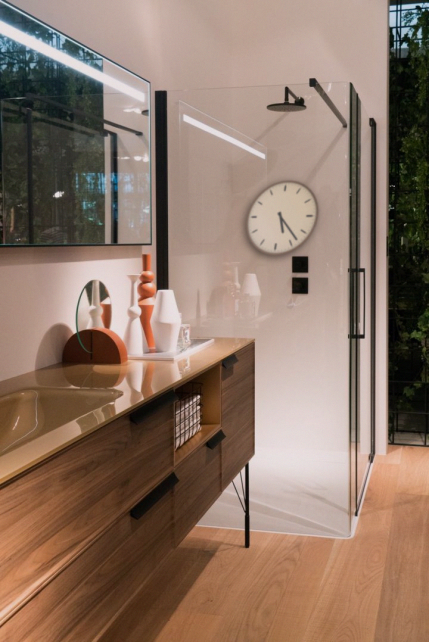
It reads 5:23
